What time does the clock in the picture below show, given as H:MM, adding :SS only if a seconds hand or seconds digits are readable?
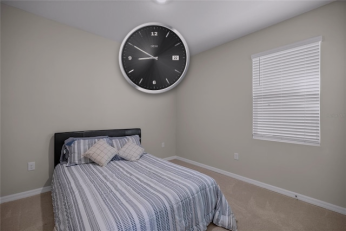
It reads 8:50
